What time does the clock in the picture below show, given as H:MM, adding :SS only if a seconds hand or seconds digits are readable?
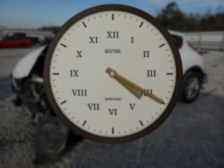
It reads 4:20
